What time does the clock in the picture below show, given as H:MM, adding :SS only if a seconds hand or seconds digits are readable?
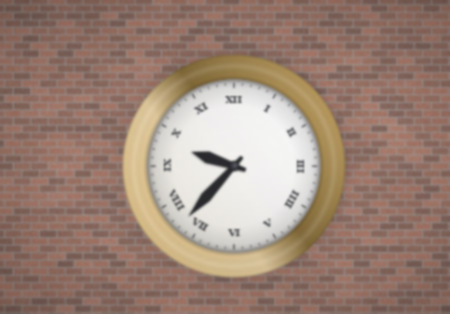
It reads 9:37
